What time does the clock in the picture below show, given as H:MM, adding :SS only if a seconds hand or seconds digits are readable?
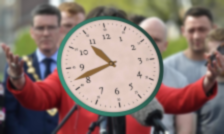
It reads 10:42
